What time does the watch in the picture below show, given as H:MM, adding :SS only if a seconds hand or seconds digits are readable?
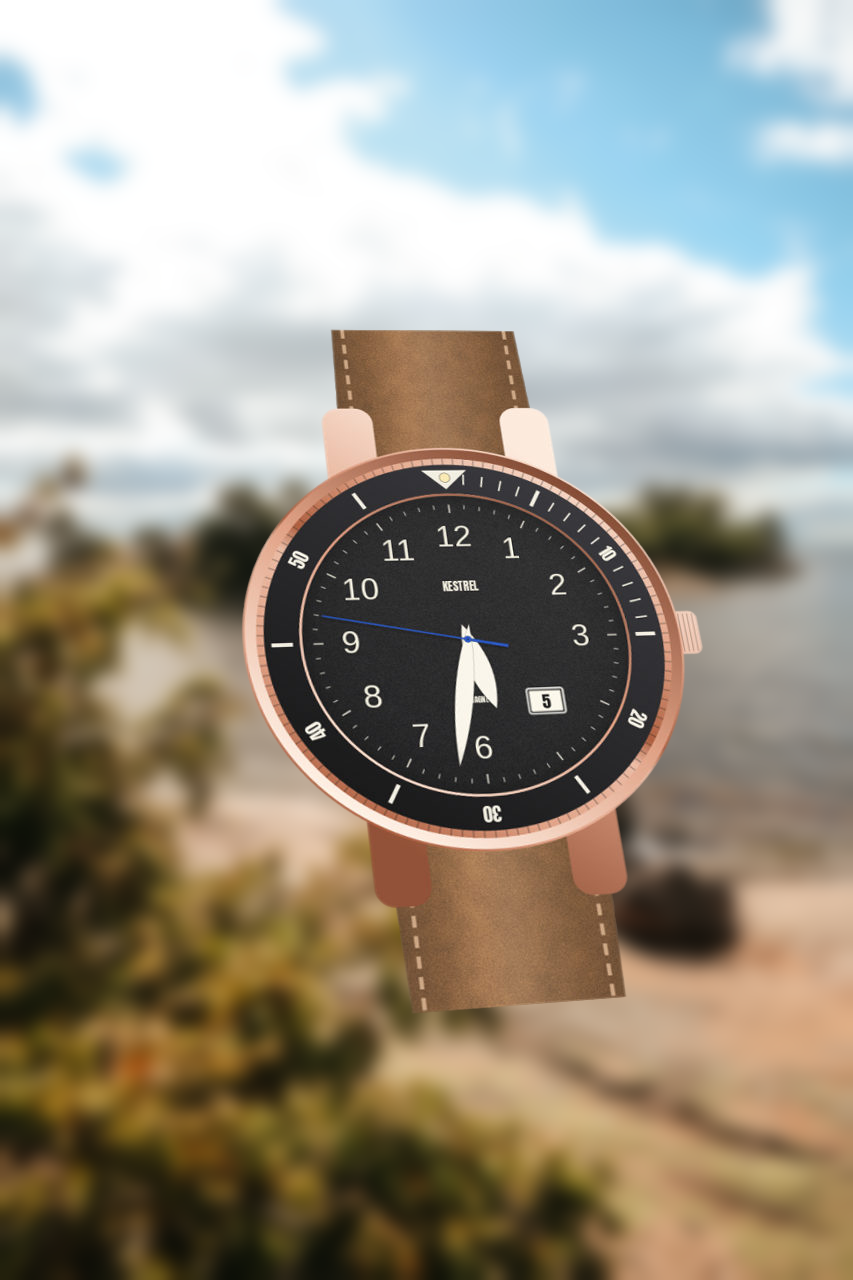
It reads 5:31:47
